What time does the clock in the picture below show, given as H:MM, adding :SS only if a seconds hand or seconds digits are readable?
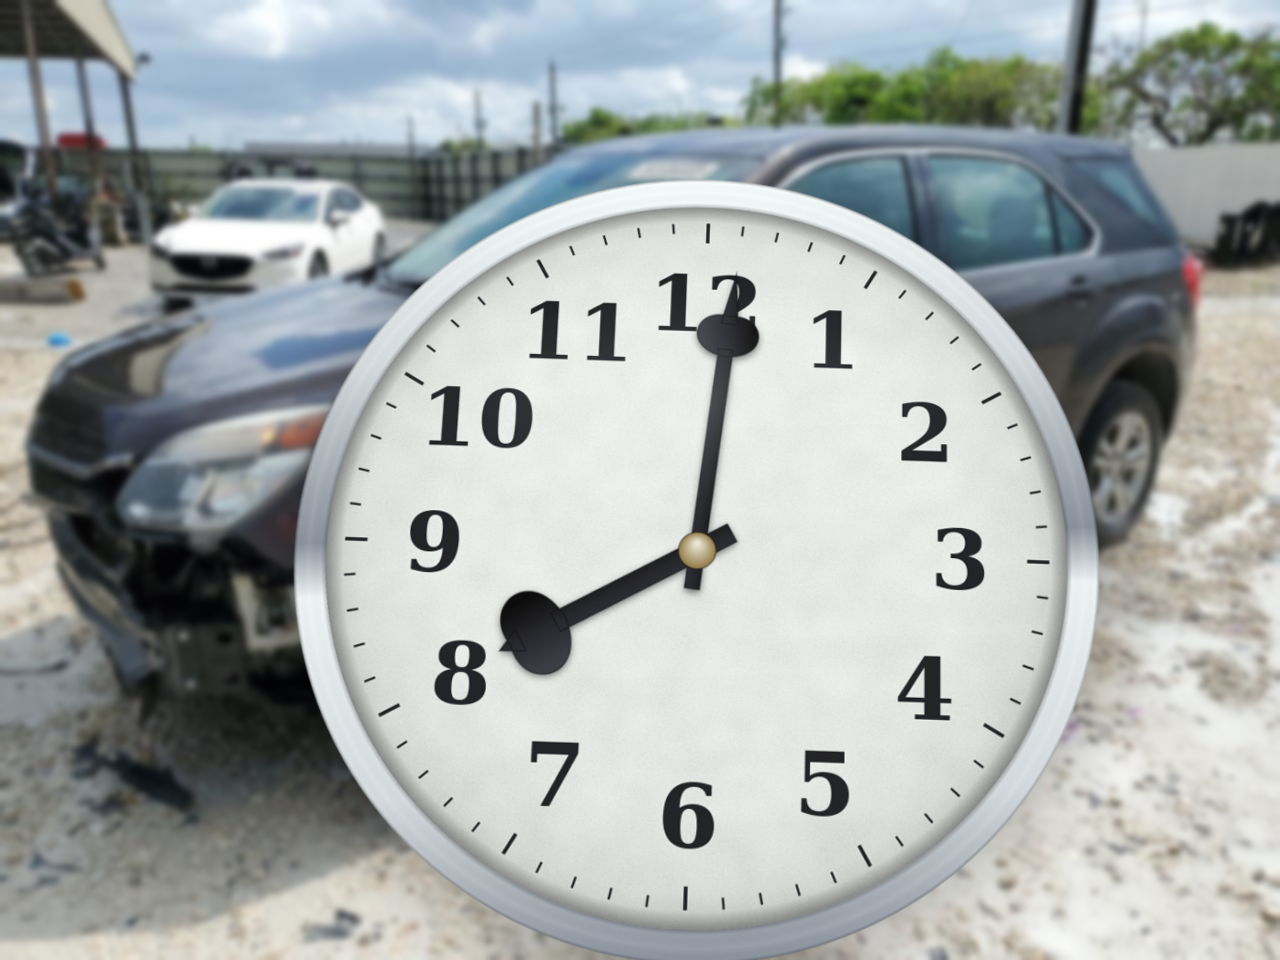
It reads 8:01
